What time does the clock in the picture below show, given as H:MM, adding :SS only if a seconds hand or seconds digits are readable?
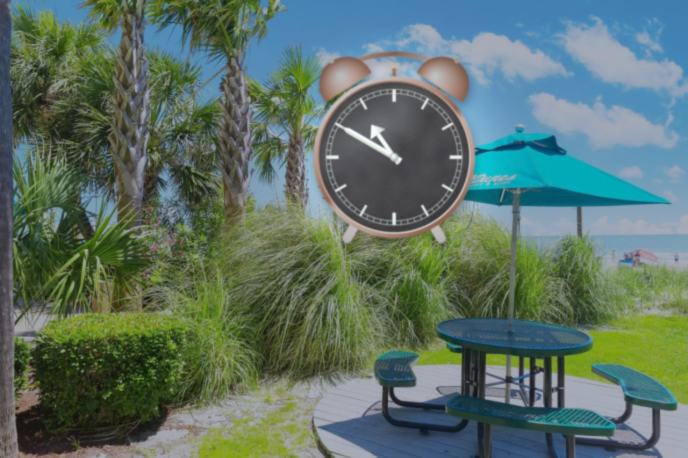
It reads 10:50
